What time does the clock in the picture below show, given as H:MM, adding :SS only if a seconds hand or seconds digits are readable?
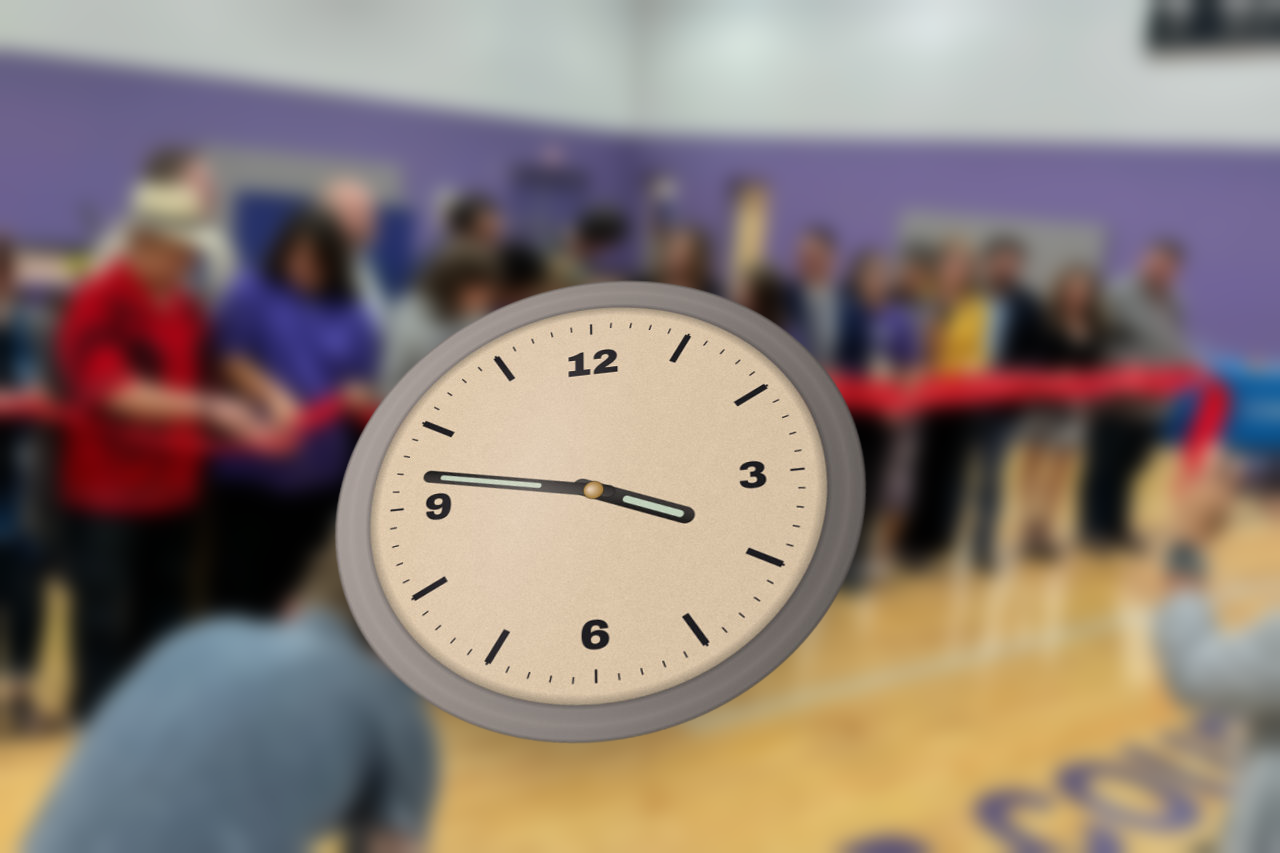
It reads 3:47
